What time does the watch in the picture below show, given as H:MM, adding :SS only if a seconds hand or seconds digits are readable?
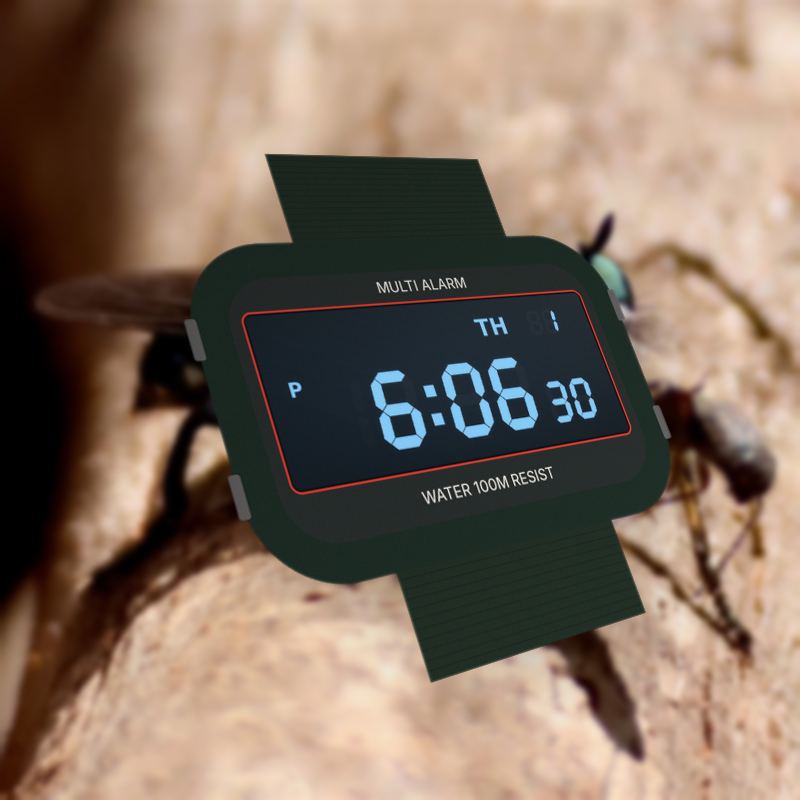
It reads 6:06:30
